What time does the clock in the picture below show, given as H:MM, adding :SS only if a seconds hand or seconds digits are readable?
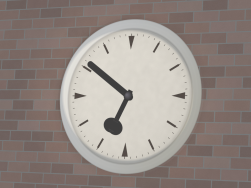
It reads 6:51
